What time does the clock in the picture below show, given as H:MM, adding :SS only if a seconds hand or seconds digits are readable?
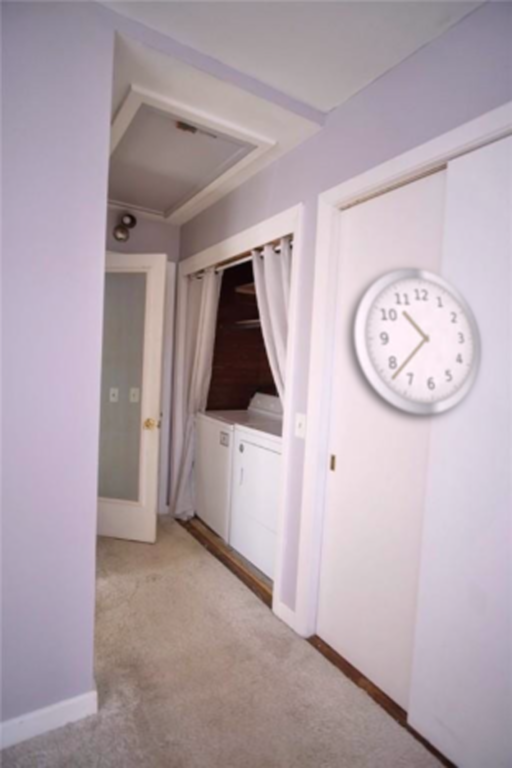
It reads 10:38
